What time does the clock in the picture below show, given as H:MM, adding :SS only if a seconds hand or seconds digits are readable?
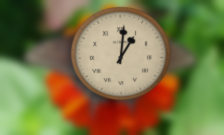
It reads 1:01
